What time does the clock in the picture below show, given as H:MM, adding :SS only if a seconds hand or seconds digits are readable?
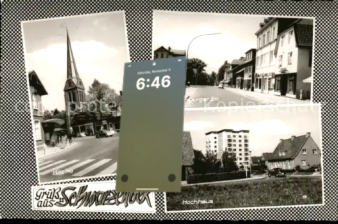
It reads 6:46
